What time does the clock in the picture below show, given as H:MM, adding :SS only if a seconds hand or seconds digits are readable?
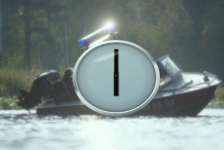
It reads 6:00
